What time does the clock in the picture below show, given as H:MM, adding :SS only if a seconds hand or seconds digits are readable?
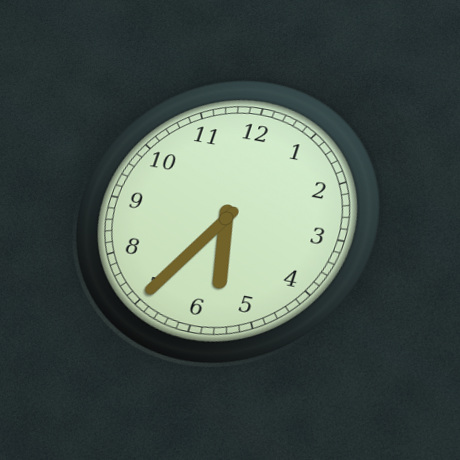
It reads 5:35
